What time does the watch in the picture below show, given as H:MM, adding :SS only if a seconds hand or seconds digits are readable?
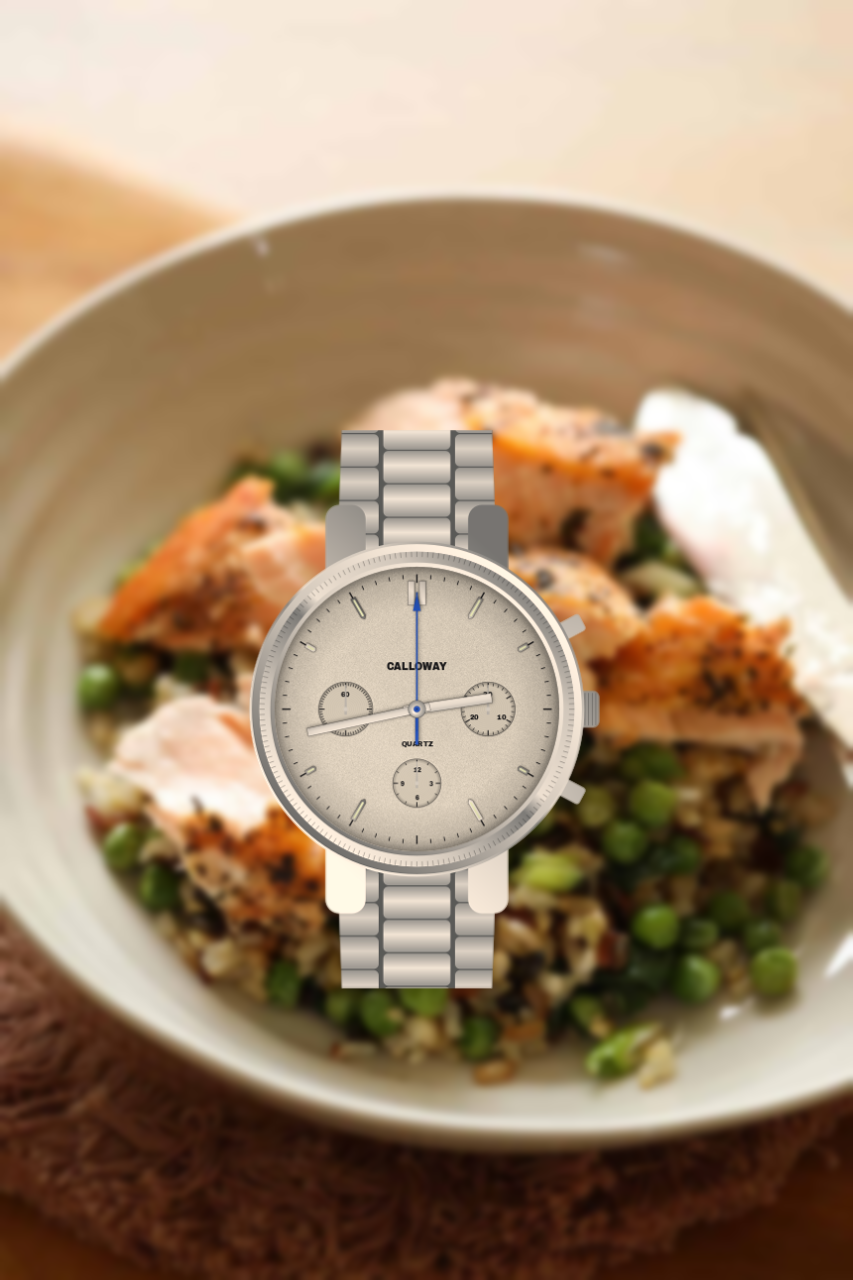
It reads 2:43
